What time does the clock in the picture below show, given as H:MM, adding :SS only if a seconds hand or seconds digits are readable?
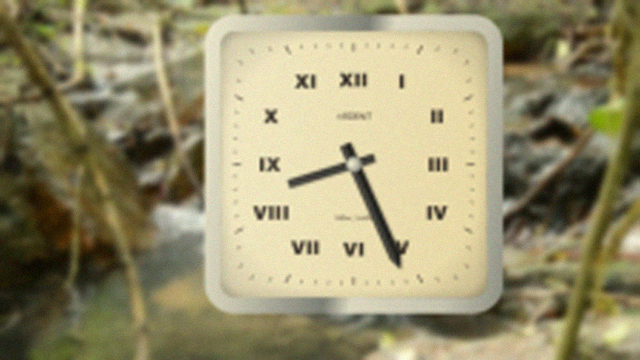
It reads 8:26
